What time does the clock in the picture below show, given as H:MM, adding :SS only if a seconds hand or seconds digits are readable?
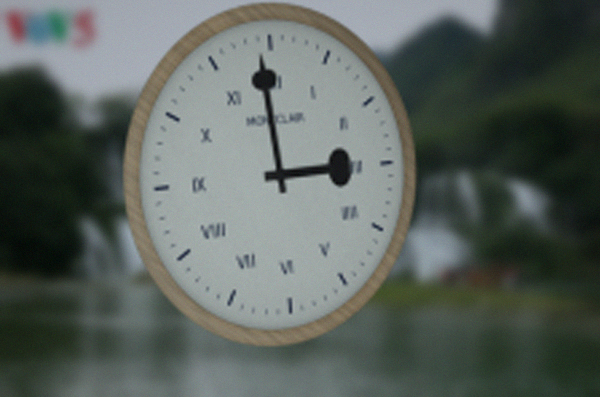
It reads 2:59
